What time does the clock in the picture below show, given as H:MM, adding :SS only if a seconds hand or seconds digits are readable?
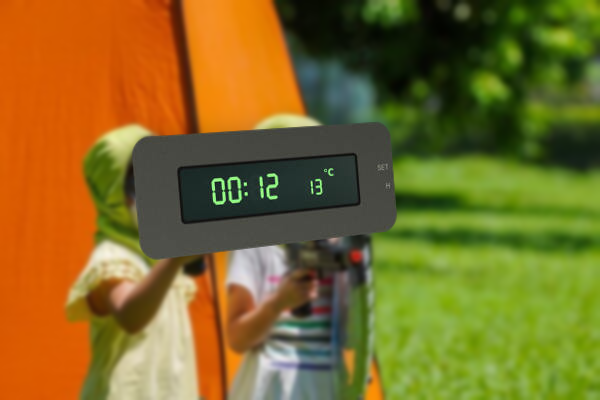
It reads 0:12
